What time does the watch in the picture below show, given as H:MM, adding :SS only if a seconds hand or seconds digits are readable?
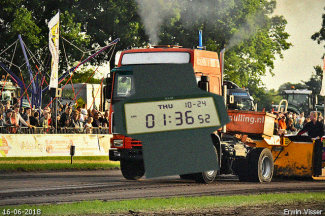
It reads 1:36:52
